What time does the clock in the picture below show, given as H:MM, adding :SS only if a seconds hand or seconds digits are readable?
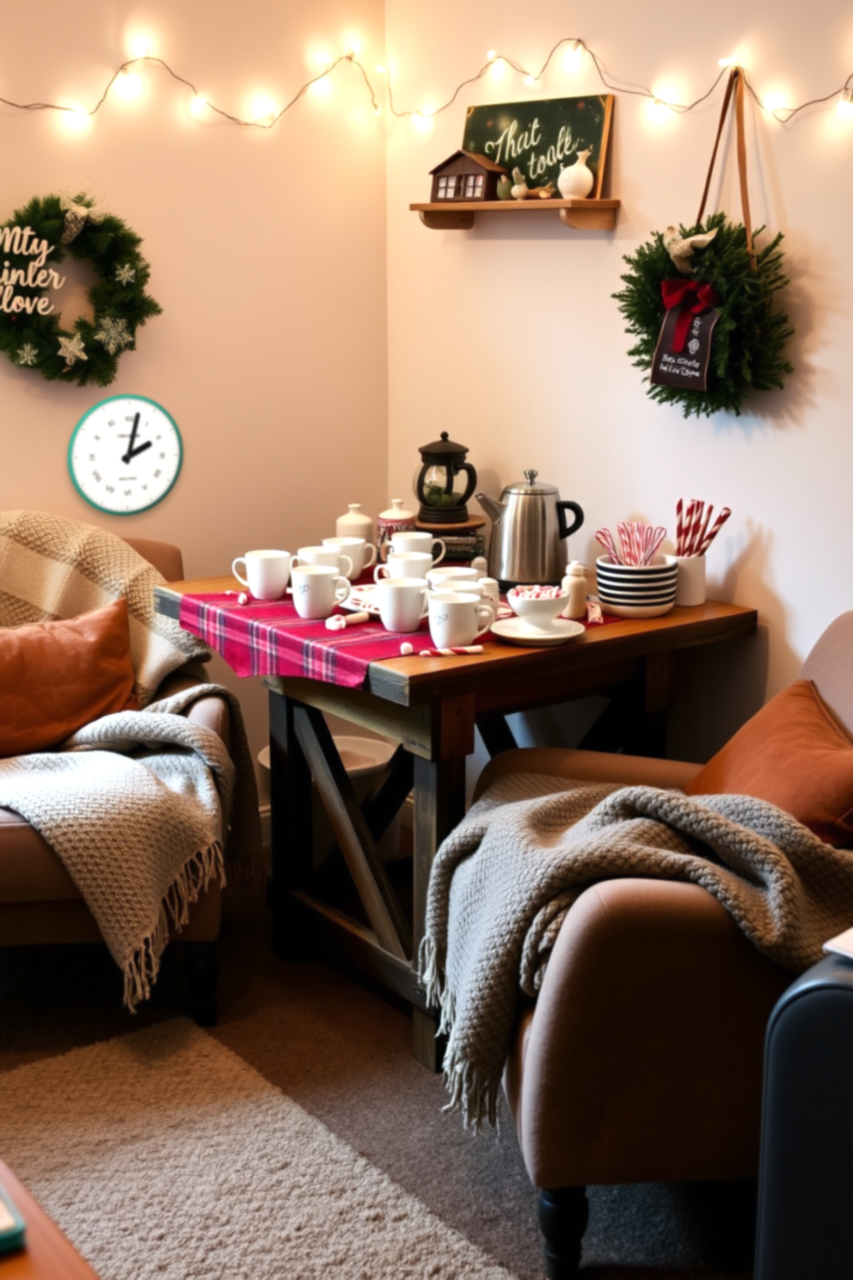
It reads 2:02
